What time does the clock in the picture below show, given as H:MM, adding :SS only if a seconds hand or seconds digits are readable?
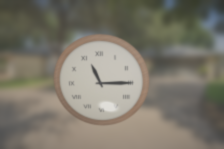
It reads 11:15
